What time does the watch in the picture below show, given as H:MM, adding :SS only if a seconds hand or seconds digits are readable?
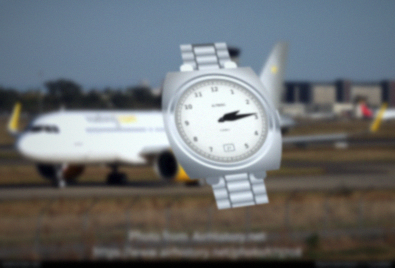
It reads 2:14
